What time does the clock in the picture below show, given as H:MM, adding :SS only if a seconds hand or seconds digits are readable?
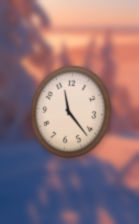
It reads 11:22
